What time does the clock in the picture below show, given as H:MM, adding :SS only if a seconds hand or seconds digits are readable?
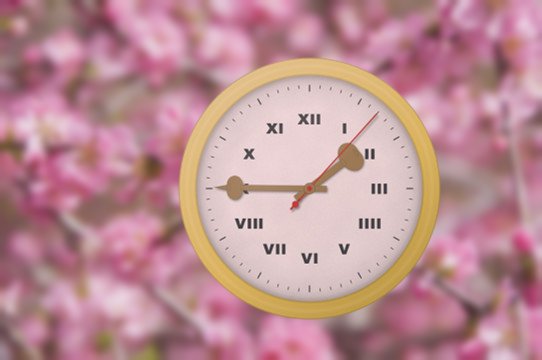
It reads 1:45:07
